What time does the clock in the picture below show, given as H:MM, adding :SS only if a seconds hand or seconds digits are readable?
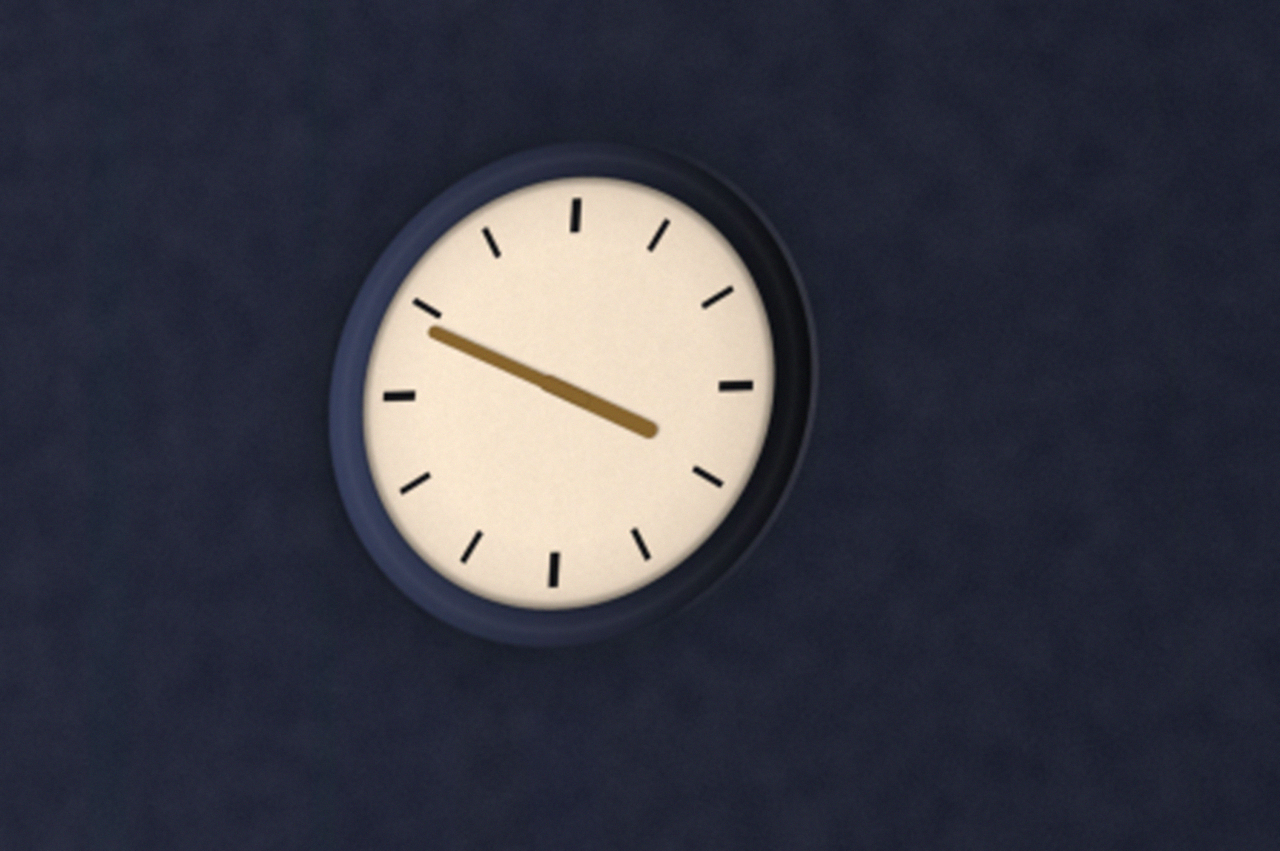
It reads 3:49
